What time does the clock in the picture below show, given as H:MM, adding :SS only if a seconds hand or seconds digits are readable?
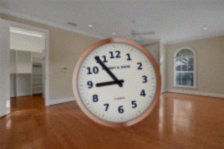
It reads 8:54
